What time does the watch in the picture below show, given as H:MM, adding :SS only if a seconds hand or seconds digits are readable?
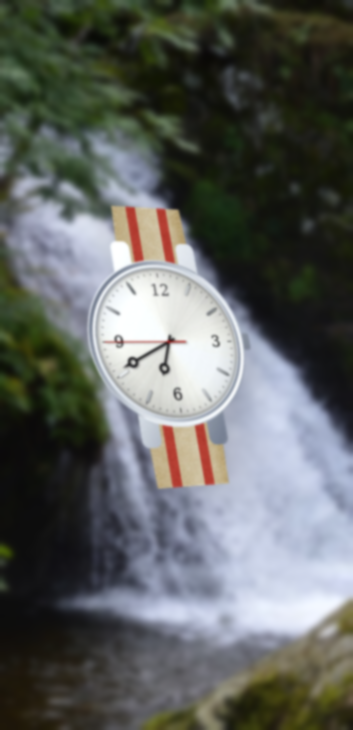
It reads 6:40:45
